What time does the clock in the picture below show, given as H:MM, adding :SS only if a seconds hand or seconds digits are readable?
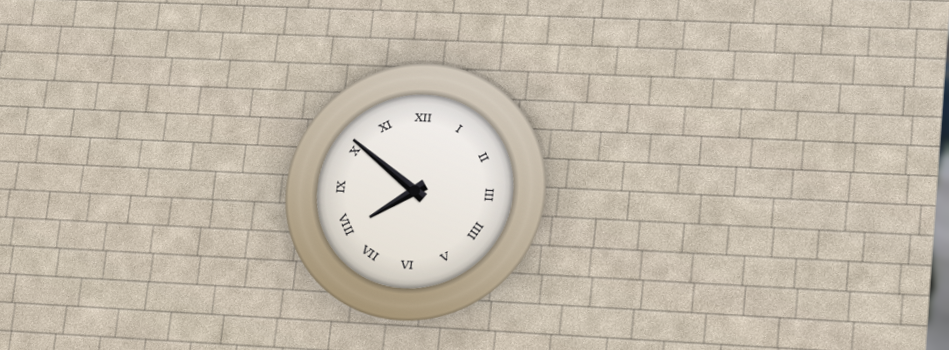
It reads 7:51
